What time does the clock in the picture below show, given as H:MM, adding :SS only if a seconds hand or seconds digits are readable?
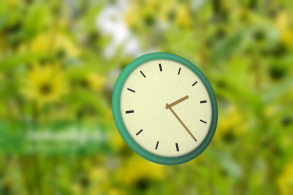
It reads 2:25
